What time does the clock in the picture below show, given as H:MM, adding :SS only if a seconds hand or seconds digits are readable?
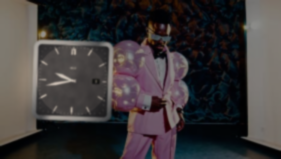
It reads 9:43
